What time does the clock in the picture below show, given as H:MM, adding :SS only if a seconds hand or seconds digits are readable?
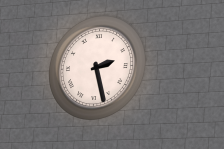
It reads 2:27
